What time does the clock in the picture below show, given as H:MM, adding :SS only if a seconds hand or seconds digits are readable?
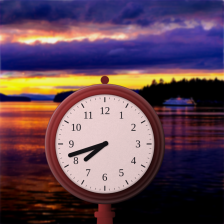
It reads 7:42
